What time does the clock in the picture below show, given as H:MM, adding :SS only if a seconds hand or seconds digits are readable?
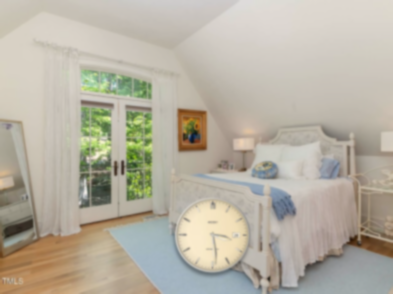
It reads 3:29
